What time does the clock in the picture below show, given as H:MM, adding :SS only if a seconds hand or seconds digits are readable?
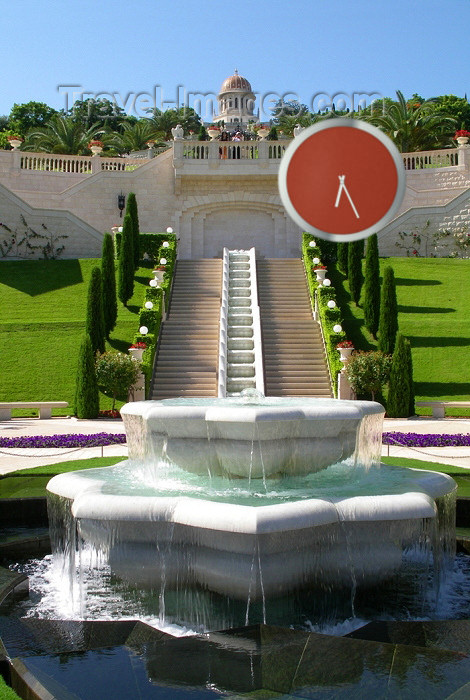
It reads 6:26
